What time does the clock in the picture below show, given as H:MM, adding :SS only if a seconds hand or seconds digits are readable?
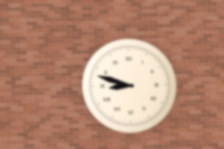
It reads 8:48
